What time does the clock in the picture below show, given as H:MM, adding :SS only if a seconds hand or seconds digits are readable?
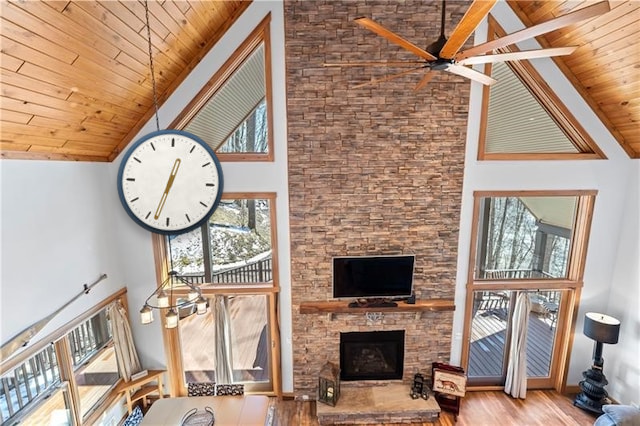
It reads 12:33
